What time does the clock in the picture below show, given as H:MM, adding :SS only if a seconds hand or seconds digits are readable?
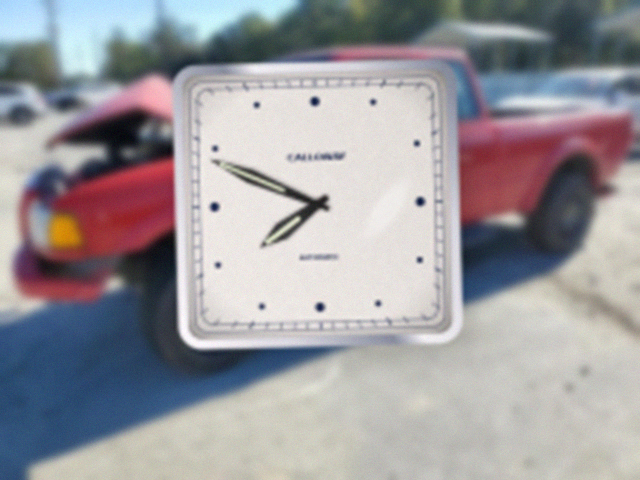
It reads 7:49
